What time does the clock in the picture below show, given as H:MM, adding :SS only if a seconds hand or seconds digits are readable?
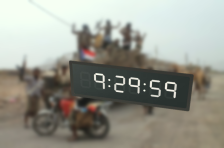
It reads 9:29:59
